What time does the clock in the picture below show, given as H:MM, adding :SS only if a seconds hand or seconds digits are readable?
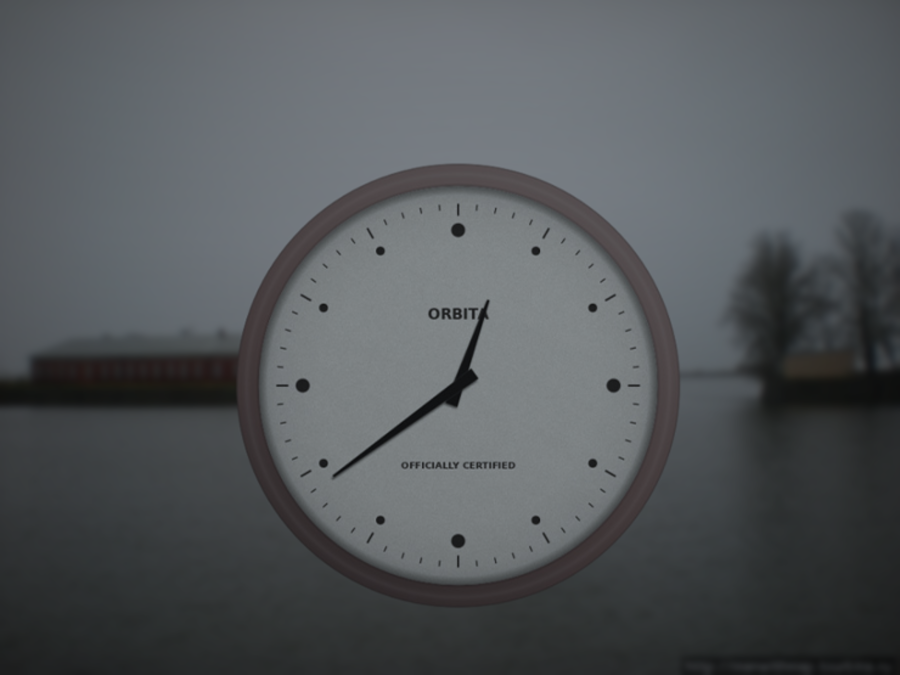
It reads 12:39
